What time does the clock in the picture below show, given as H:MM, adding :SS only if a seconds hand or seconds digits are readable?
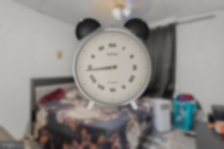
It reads 8:44
